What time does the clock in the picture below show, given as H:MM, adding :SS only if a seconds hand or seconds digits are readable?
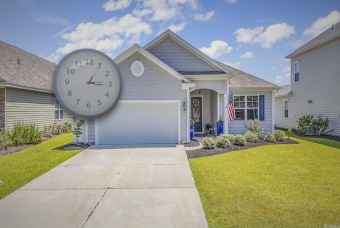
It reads 3:05
